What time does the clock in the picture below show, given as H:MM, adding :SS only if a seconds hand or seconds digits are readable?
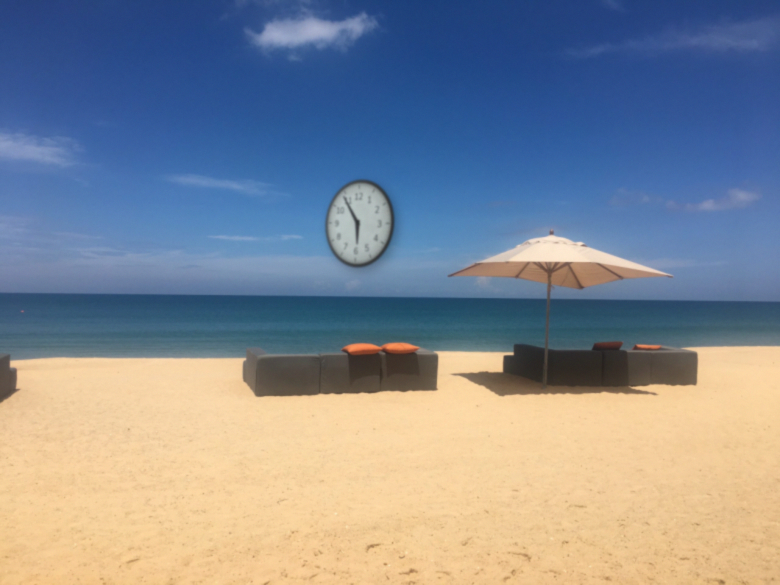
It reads 5:54
